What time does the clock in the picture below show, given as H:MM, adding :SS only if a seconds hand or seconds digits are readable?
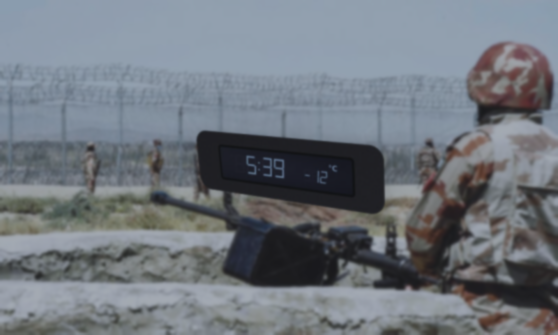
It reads 5:39
